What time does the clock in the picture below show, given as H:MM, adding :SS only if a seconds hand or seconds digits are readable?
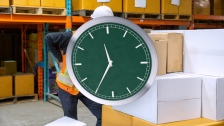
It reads 11:35
